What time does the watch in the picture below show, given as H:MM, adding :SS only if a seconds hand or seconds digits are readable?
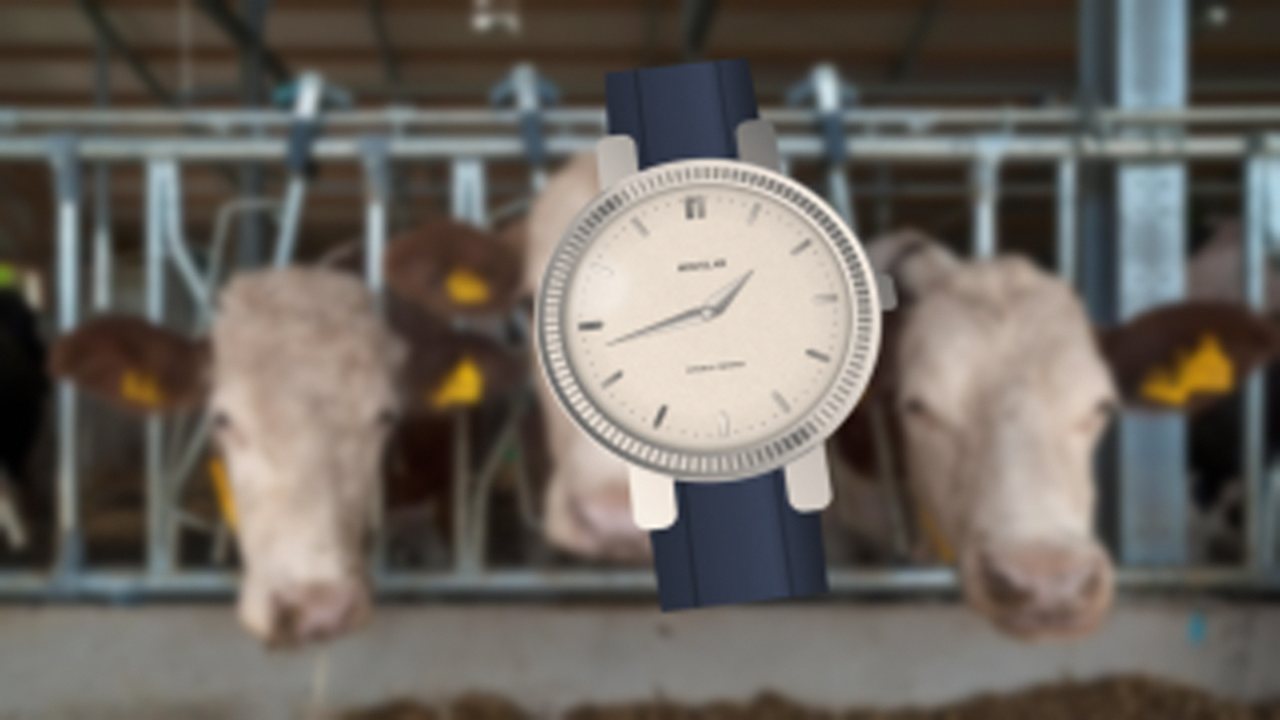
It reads 1:43
